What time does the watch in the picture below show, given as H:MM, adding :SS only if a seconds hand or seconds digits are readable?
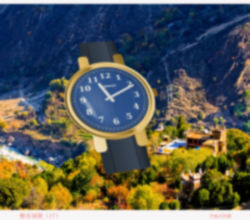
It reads 11:11
